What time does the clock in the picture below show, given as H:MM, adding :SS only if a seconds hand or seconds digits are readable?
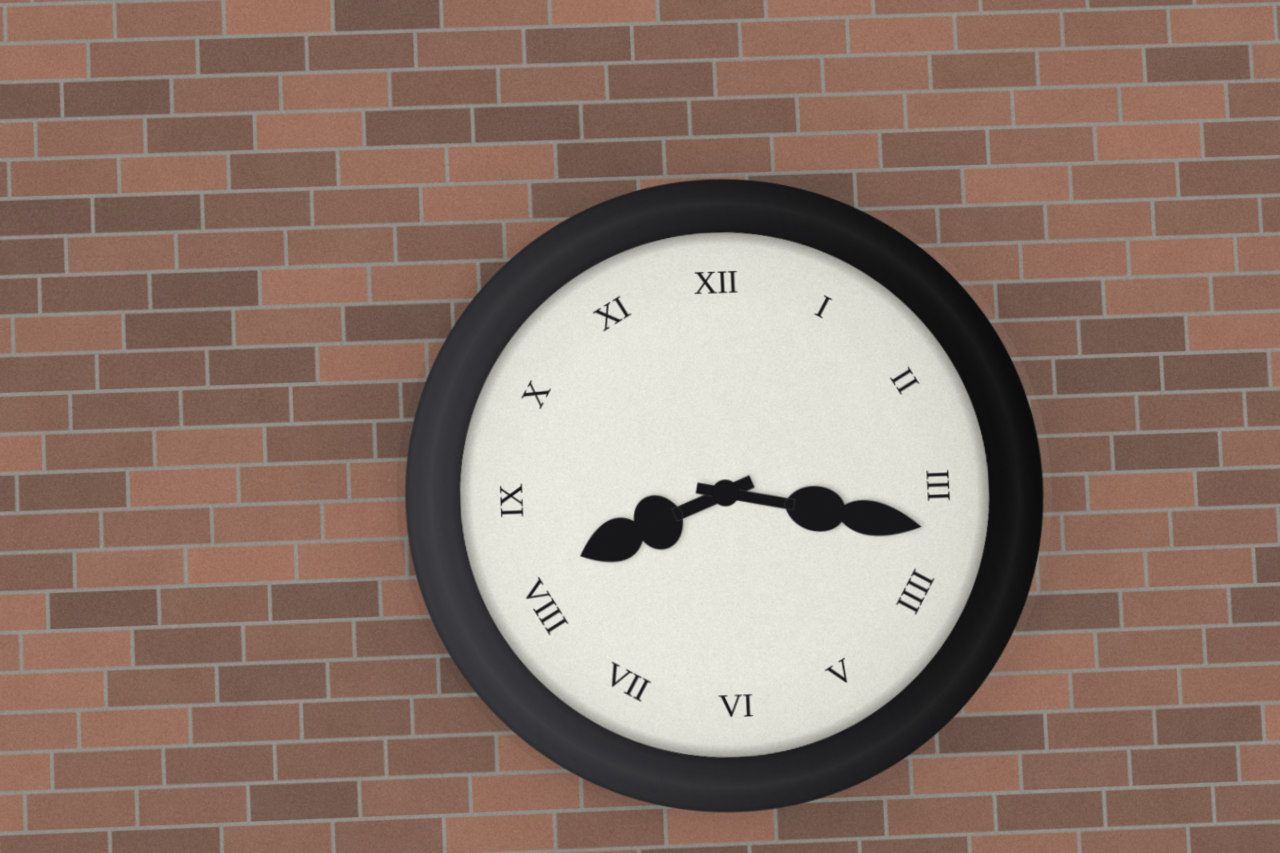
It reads 8:17
